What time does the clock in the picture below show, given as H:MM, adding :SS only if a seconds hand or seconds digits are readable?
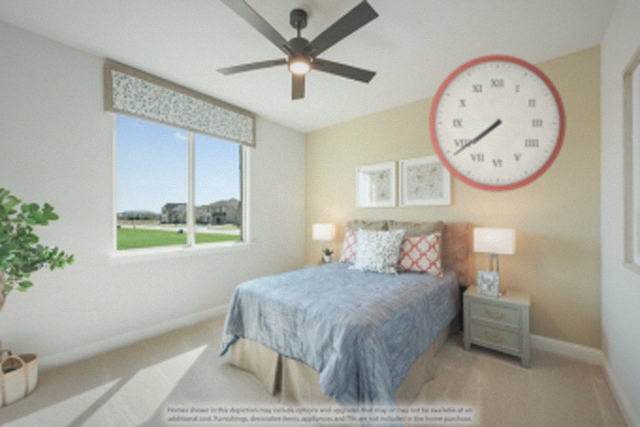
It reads 7:39
